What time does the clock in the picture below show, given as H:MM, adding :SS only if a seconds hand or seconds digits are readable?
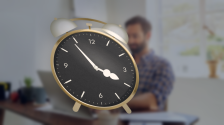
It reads 3:54
